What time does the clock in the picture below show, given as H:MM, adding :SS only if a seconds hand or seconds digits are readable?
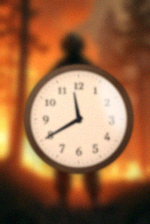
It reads 11:40
